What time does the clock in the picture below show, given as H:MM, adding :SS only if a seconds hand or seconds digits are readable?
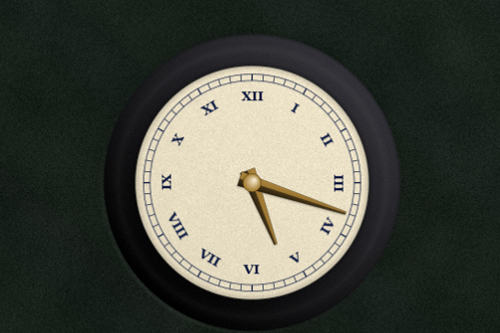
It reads 5:18
